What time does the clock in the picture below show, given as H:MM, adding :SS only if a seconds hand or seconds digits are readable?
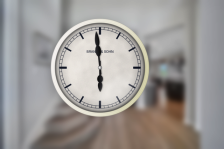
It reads 5:59
